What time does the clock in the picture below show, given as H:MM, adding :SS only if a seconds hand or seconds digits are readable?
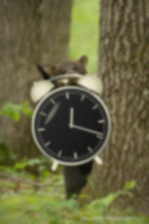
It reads 12:19
